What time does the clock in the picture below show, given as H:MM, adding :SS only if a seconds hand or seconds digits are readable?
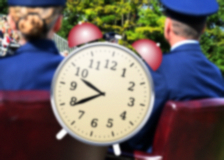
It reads 9:39
